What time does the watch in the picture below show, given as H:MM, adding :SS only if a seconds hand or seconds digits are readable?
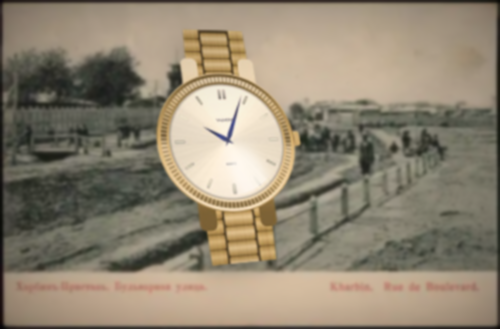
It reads 10:04
